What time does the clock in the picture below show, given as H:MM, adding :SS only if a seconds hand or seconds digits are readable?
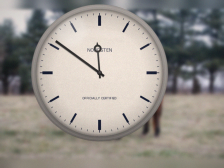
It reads 11:51
